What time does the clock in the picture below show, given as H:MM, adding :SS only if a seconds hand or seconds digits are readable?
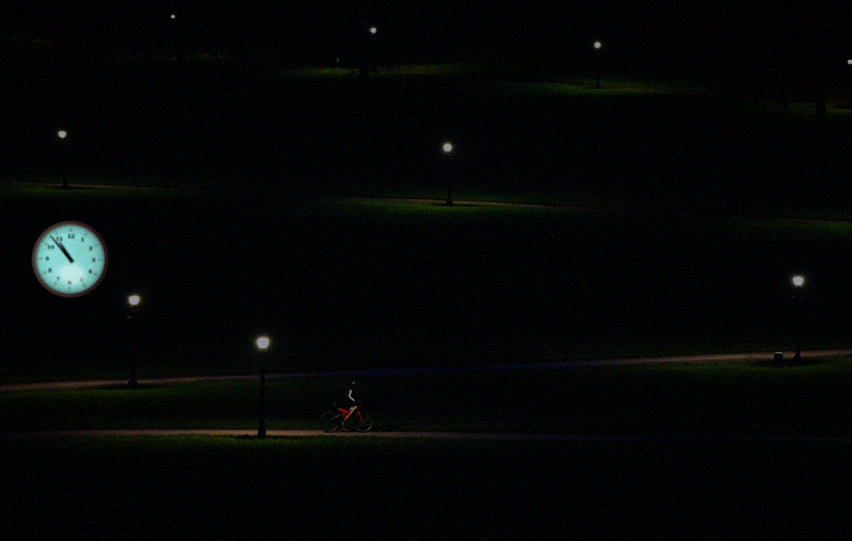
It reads 10:53
